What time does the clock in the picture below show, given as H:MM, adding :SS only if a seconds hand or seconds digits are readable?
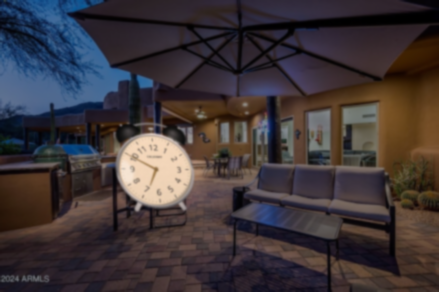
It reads 6:50
